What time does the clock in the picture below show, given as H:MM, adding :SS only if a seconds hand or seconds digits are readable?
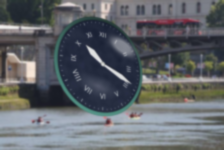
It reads 10:19
